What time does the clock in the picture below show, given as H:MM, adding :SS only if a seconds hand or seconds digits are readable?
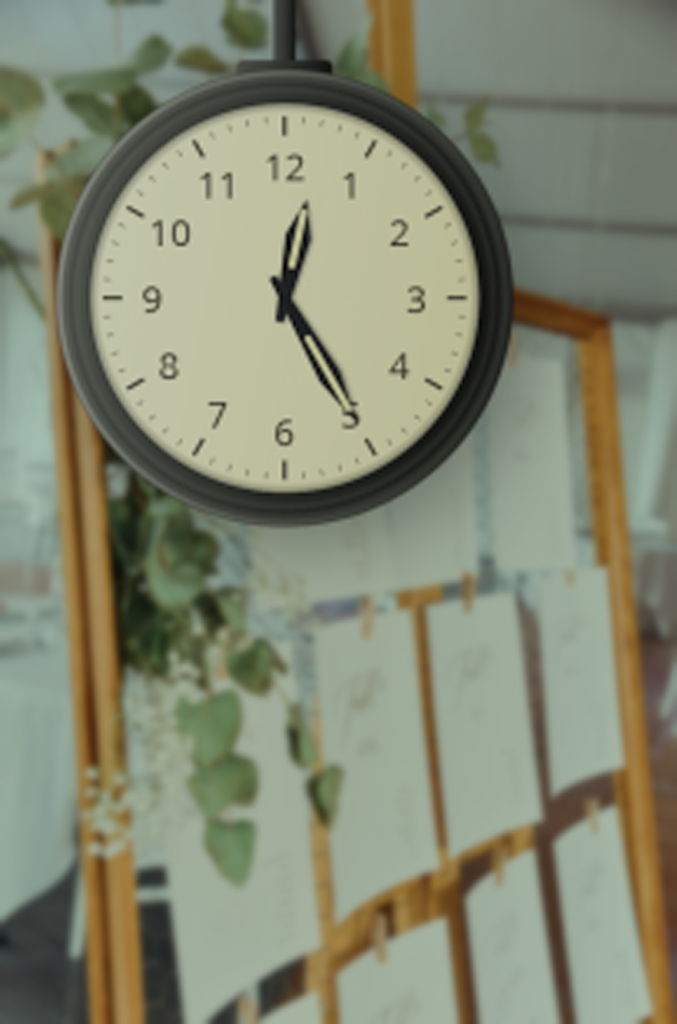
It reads 12:25
